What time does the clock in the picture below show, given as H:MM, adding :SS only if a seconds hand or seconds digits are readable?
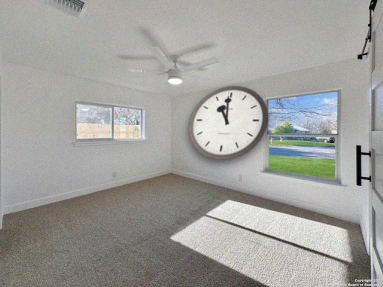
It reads 10:59
